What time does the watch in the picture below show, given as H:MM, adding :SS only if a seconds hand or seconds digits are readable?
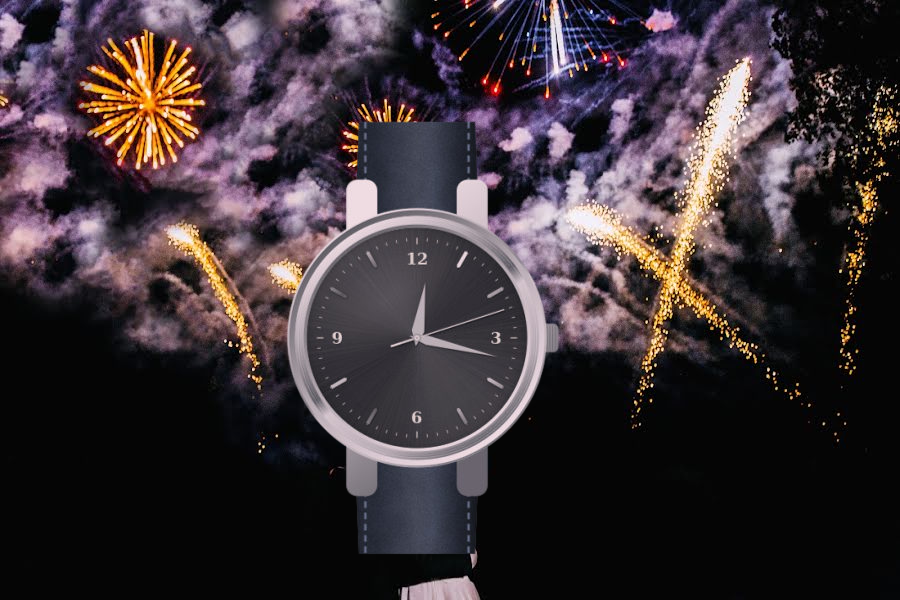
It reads 12:17:12
